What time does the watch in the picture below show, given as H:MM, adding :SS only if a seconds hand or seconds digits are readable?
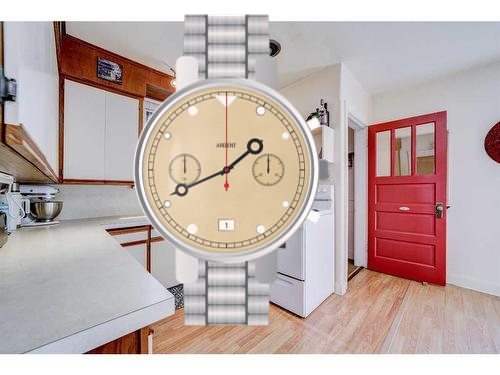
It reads 1:41
